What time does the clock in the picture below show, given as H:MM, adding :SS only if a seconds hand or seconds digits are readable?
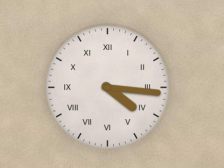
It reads 4:16
